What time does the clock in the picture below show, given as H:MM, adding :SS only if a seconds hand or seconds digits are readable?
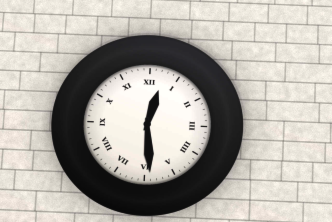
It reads 12:29
